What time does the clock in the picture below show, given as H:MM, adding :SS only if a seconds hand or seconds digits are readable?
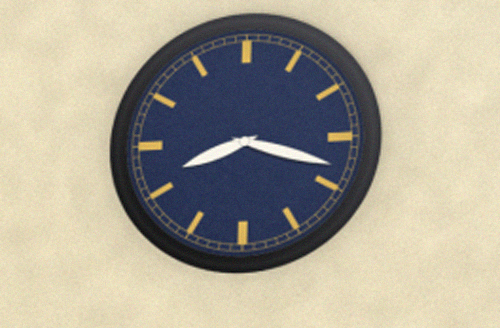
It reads 8:18
